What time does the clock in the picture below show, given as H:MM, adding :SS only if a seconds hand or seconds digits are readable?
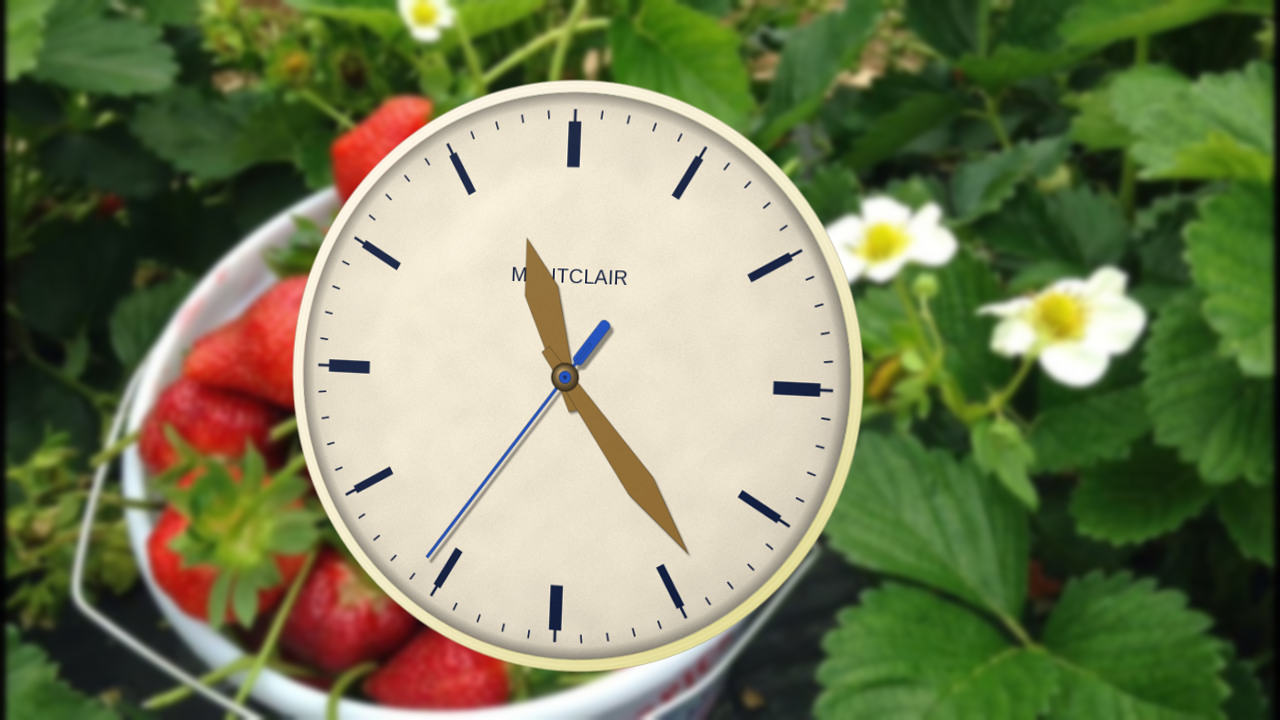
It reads 11:23:36
